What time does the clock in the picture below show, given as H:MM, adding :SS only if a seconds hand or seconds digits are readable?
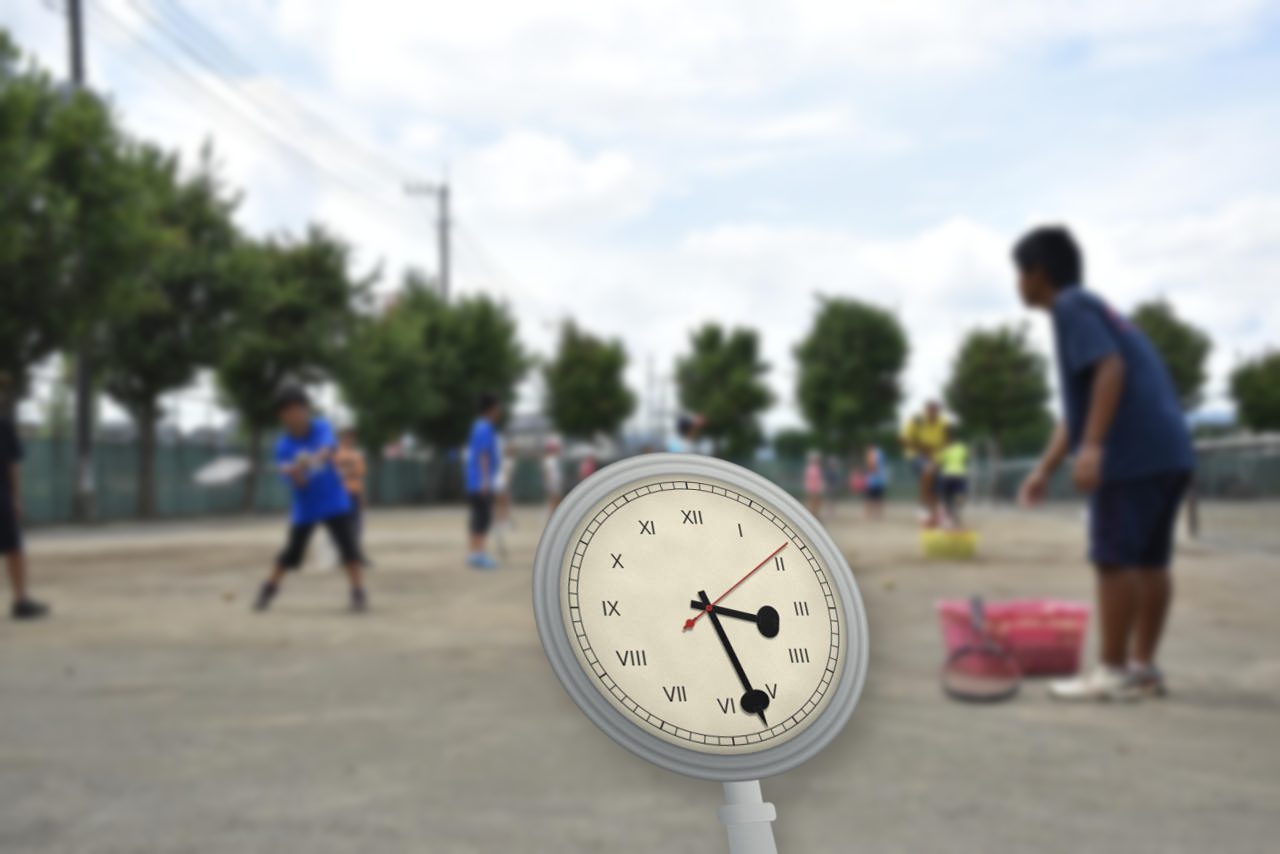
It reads 3:27:09
